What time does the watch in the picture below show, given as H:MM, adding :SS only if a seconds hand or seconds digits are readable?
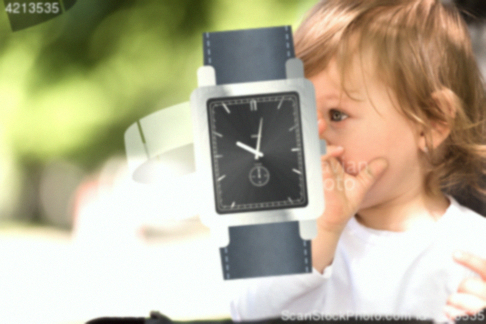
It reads 10:02
